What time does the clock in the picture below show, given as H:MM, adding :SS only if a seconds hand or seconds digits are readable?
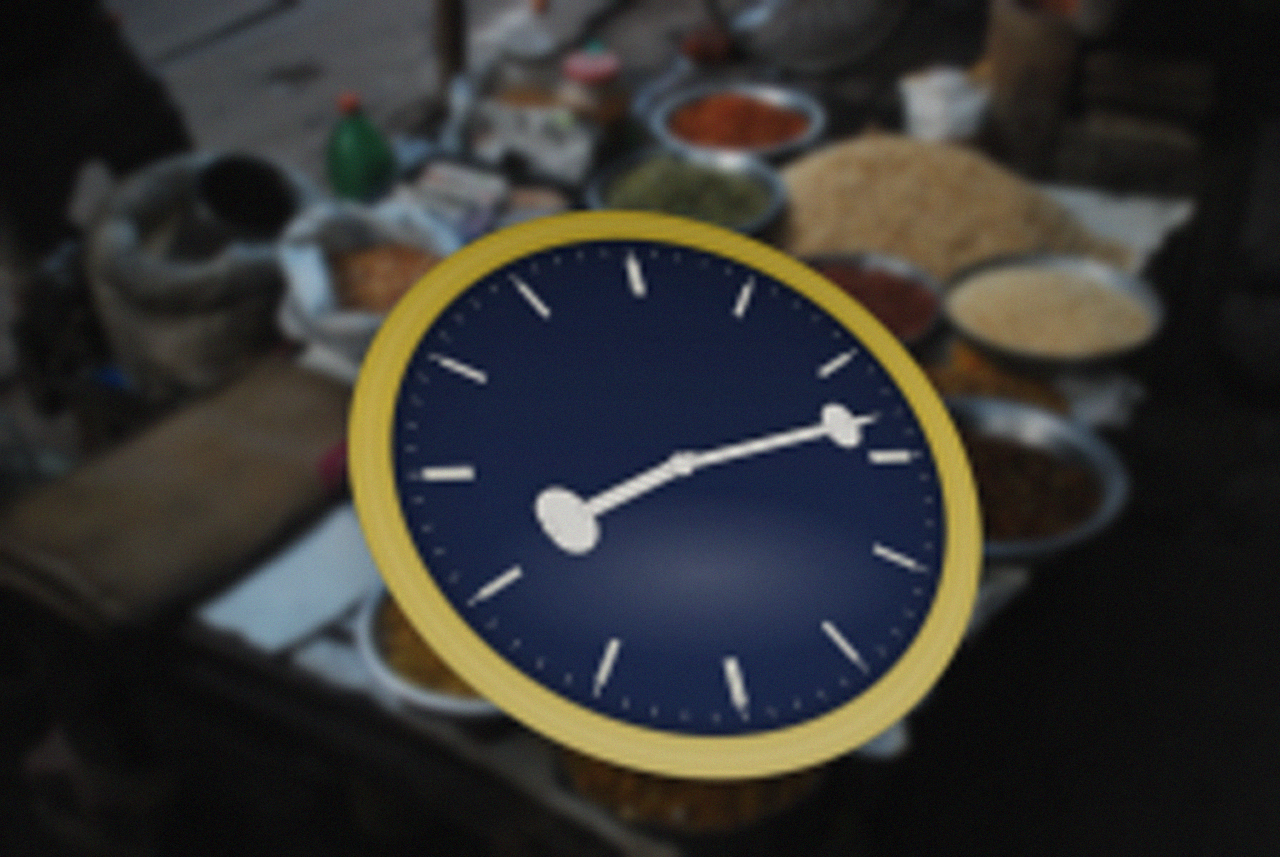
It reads 8:13
